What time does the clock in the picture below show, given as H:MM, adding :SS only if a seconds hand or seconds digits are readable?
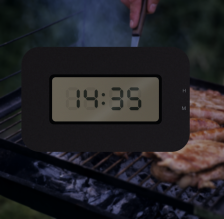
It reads 14:35
